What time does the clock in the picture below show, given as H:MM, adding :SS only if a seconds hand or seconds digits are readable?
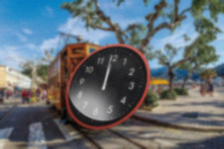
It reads 11:59
